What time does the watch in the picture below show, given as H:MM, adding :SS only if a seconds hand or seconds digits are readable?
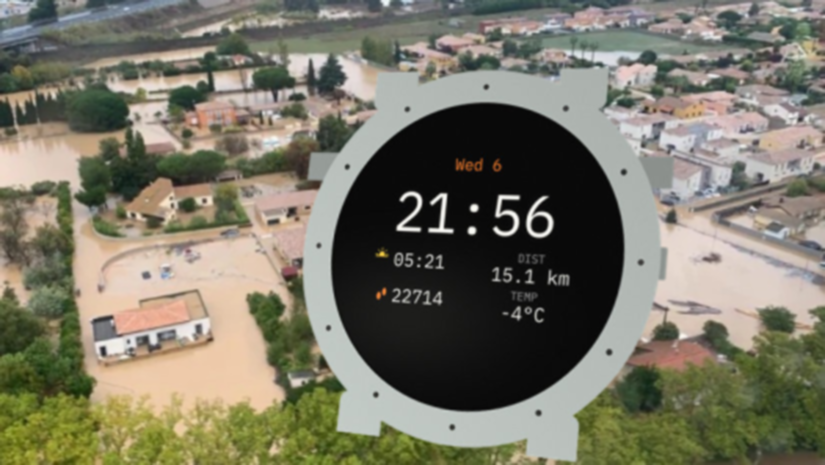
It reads 21:56
